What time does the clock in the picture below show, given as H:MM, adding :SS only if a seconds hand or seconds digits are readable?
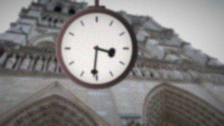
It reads 3:31
